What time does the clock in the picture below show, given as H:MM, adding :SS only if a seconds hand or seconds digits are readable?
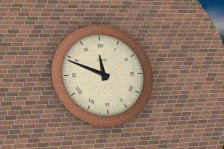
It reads 11:49
